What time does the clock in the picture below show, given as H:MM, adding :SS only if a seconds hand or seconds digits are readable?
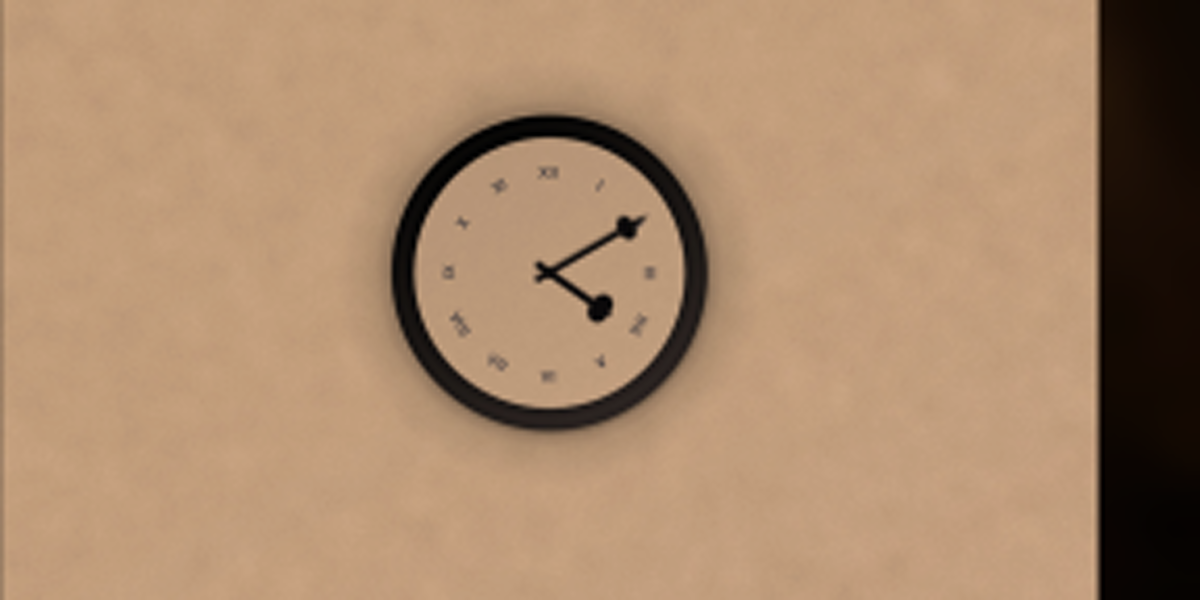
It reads 4:10
